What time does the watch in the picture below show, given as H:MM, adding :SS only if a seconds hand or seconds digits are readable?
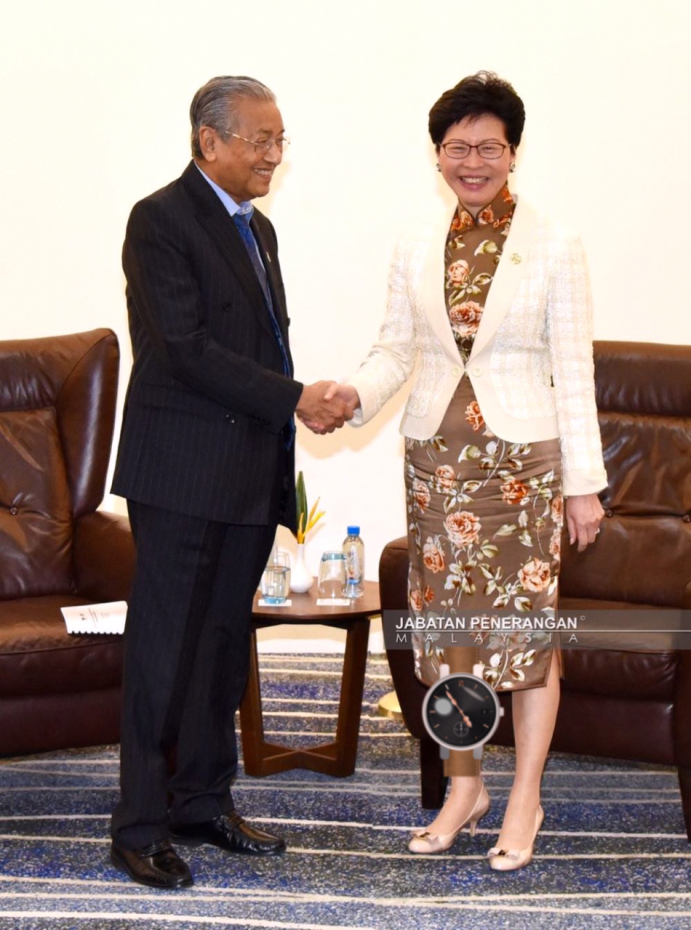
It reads 4:54
